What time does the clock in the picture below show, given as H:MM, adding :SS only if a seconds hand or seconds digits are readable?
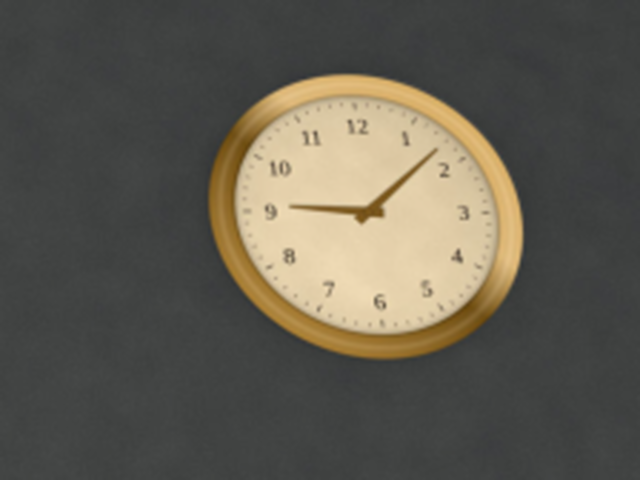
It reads 9:08
